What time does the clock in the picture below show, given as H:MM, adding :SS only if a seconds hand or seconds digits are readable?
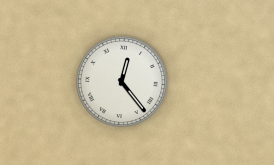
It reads 12:23
